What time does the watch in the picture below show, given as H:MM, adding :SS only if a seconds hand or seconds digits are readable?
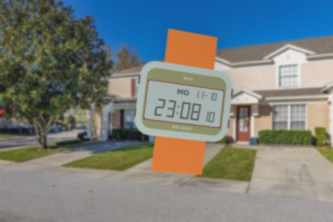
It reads 23:08:10
